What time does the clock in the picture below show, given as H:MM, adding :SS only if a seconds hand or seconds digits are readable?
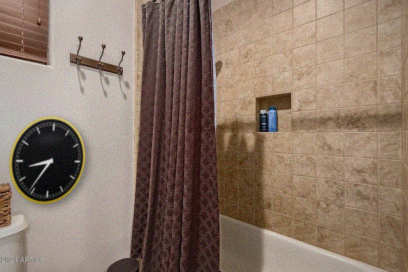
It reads 8:36
